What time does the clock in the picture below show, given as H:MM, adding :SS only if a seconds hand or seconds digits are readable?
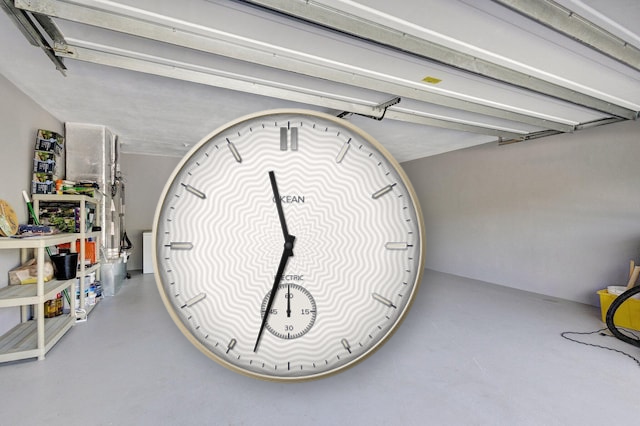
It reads 11:33
